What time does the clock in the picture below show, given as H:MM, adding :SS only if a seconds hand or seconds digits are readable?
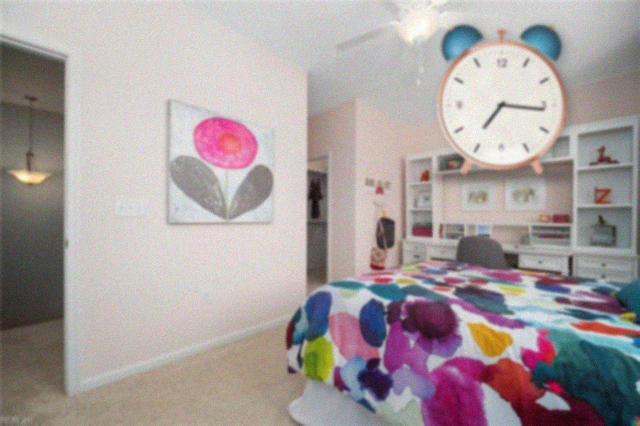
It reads 7:16
